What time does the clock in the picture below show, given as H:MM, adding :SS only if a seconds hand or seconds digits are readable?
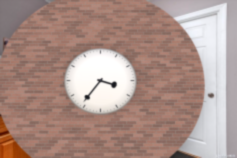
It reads 3:36
